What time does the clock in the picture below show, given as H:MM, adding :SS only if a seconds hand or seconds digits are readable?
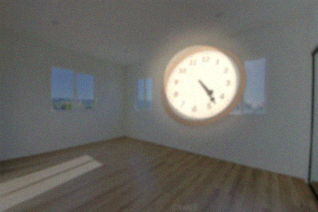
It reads 4:23
